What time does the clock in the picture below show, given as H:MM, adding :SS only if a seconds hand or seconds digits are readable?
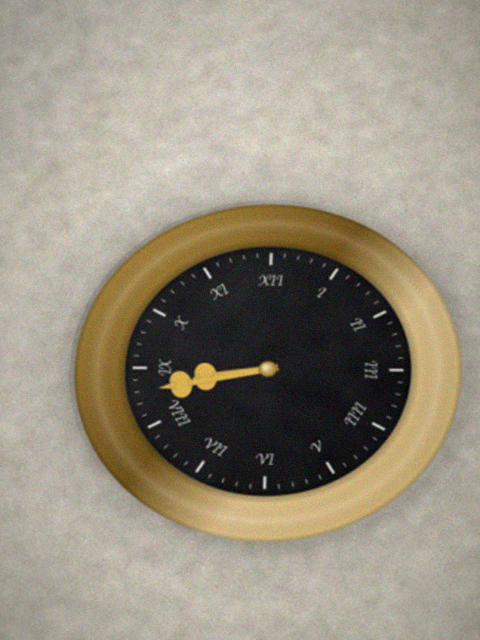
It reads 8:43
